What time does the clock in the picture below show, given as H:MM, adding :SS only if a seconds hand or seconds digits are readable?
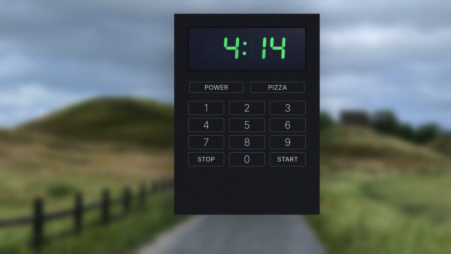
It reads 4:14
